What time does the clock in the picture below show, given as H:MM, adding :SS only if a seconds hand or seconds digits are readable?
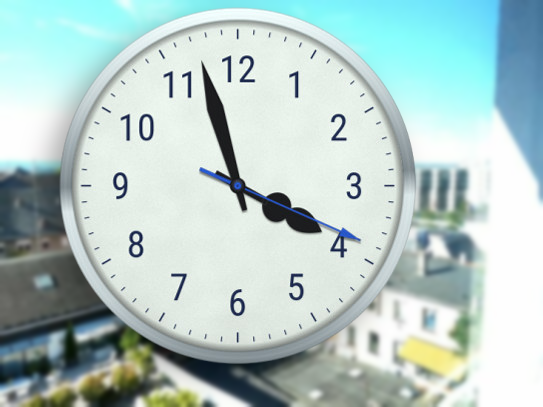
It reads 3:57:19
